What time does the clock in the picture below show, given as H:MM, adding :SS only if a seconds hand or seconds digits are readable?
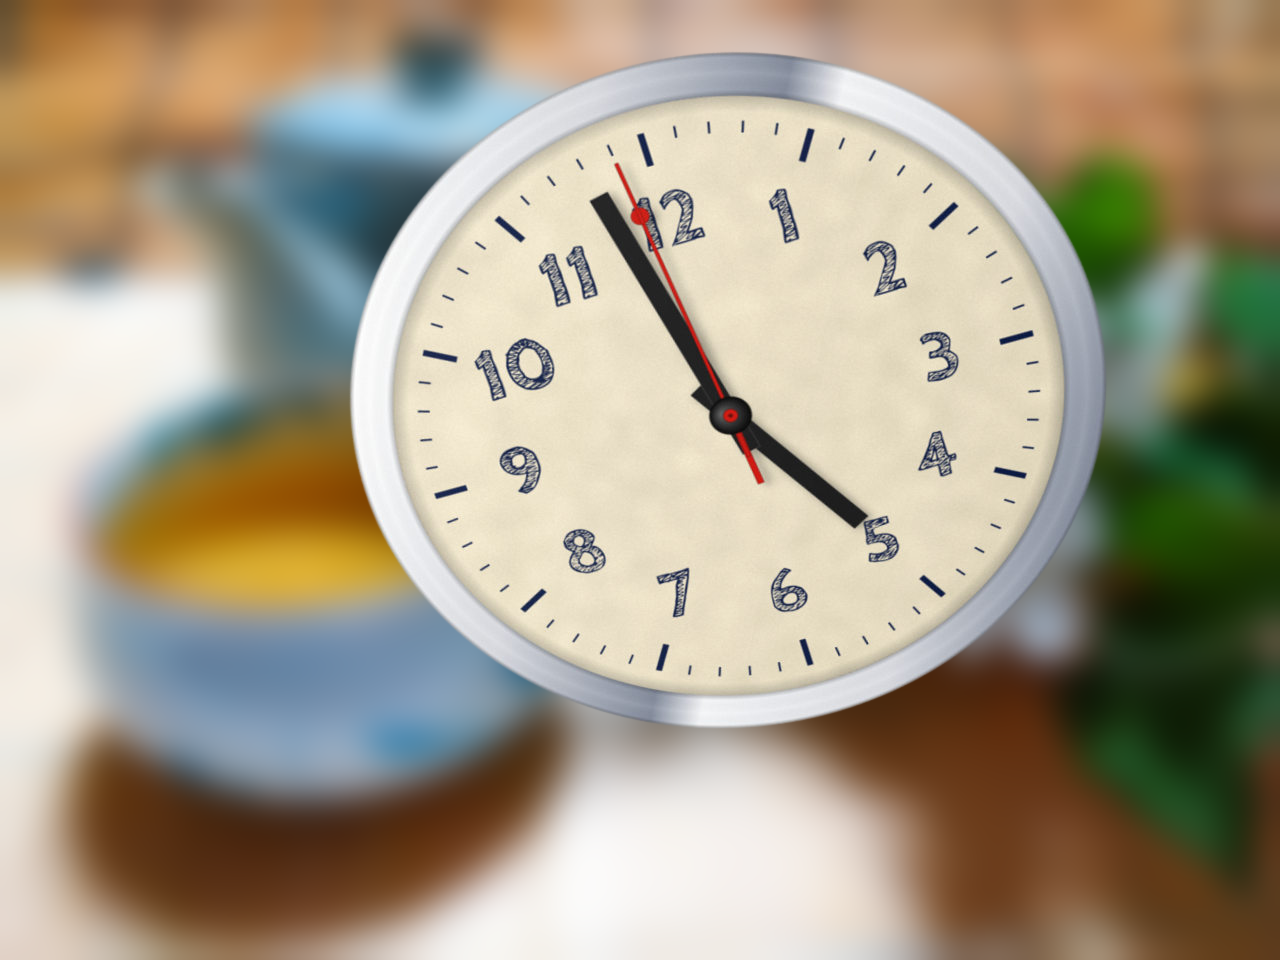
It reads 4:57:59
